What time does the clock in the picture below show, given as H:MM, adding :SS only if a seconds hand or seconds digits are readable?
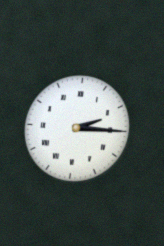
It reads 2:15
